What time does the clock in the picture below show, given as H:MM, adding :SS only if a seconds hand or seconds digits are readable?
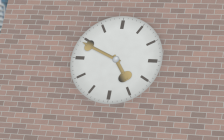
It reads 4:49
